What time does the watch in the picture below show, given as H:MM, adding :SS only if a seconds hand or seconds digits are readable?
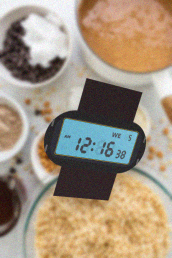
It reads 12:16:38
